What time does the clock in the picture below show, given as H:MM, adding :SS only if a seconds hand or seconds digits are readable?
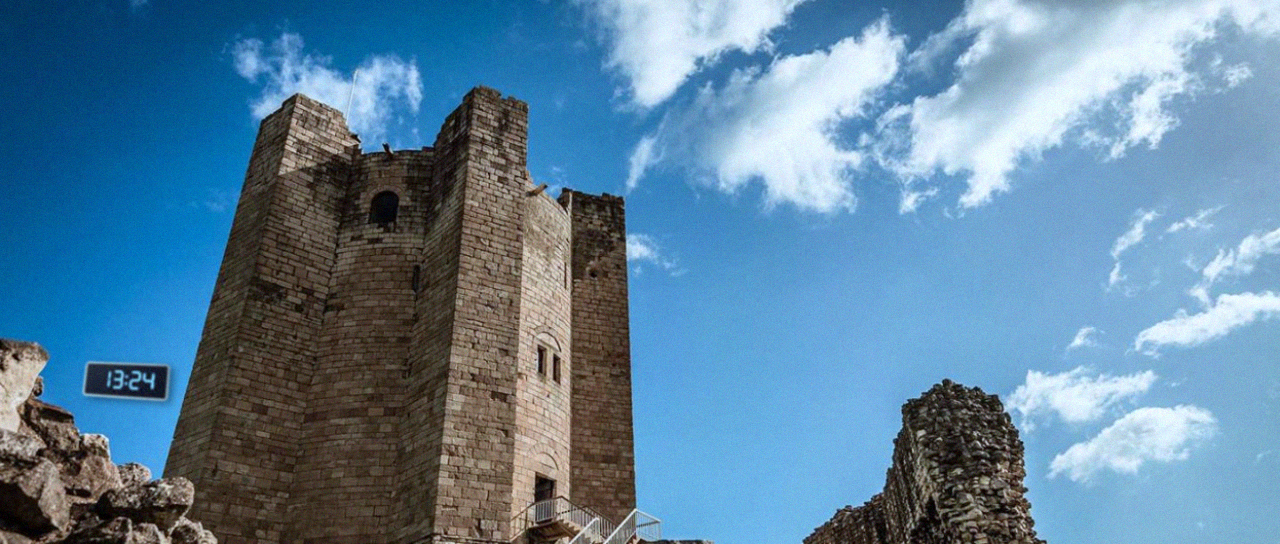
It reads 13:24
